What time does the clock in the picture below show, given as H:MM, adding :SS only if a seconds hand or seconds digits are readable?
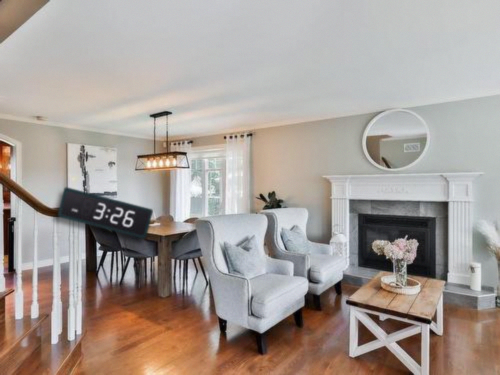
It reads 3:26
